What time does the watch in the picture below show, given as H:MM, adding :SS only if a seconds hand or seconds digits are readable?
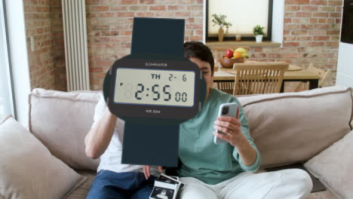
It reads 2:55:00
